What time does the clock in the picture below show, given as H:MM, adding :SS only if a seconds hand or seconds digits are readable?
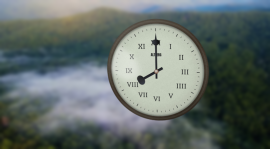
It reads 8:00
